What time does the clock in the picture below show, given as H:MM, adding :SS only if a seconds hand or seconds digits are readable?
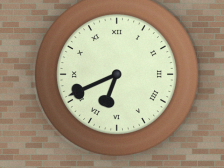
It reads 6:41
